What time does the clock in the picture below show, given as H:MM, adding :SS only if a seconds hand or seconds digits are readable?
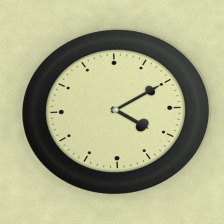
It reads 4:10
